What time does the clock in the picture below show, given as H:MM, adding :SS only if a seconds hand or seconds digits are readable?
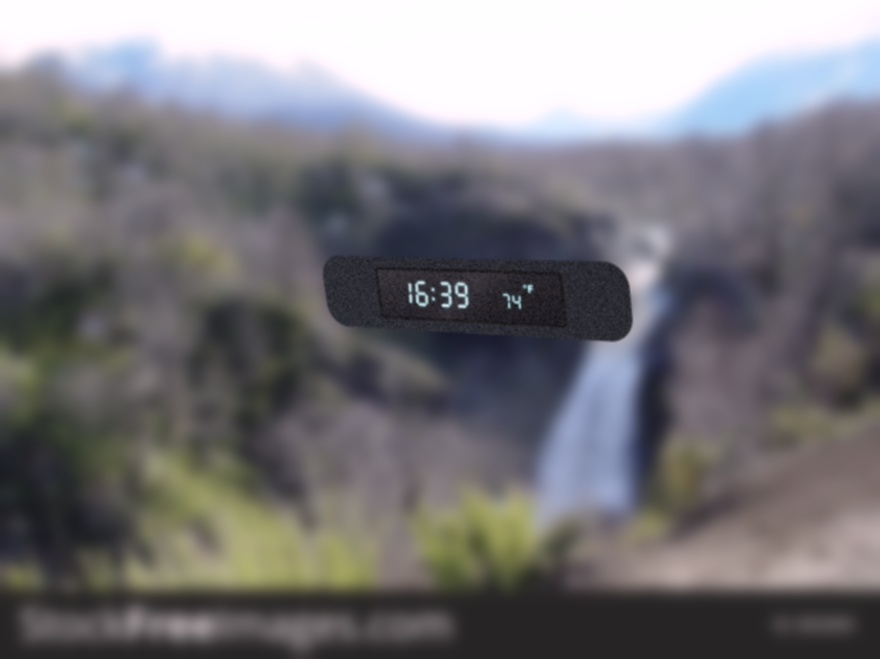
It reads 16:39
